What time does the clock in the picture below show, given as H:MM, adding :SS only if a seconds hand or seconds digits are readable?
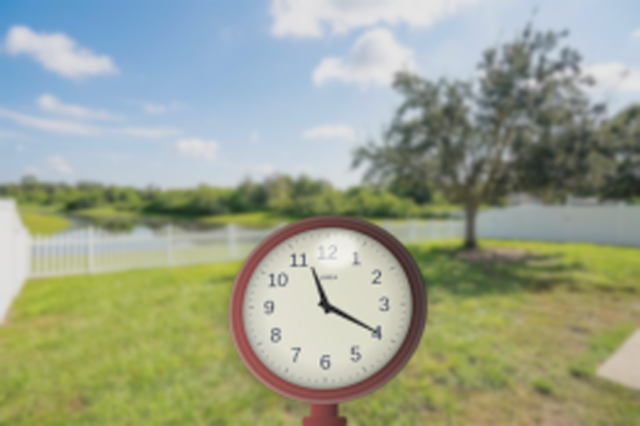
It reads 11:20
